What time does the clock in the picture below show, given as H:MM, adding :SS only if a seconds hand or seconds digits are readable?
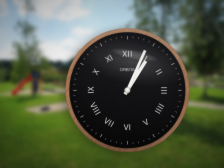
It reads 1:04
